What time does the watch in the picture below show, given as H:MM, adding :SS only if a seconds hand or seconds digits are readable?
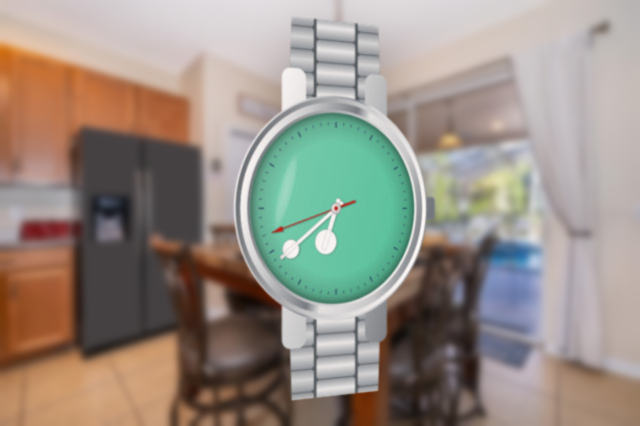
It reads 6:38:42
